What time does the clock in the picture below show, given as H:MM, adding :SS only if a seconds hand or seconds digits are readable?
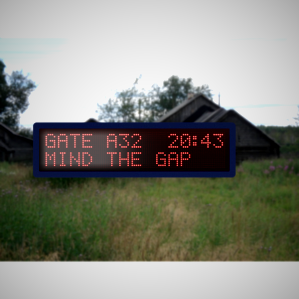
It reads 20:43
